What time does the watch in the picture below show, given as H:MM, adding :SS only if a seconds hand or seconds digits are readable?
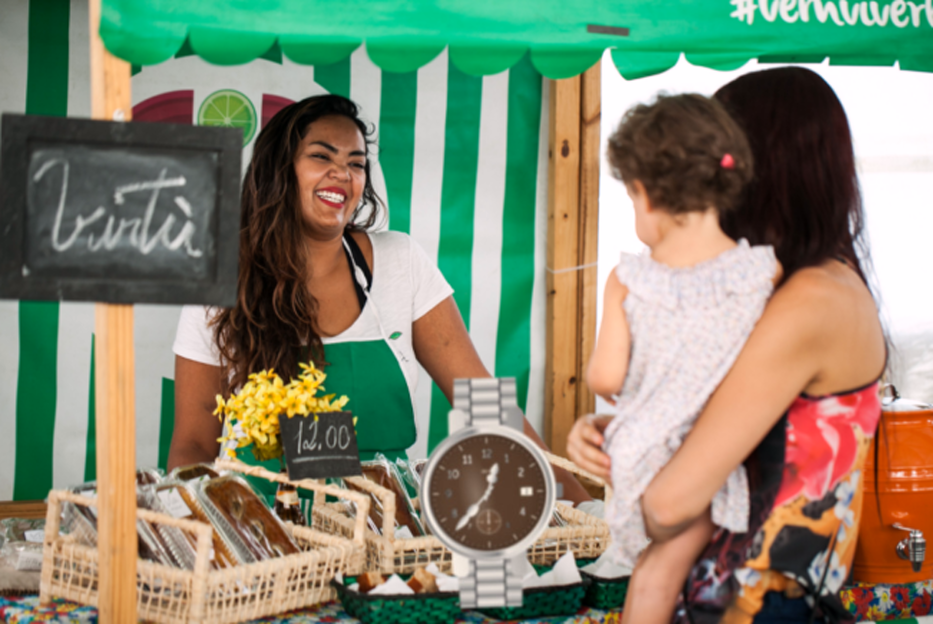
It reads 12:37
